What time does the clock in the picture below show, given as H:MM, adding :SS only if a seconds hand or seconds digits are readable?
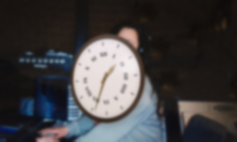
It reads 1:34
